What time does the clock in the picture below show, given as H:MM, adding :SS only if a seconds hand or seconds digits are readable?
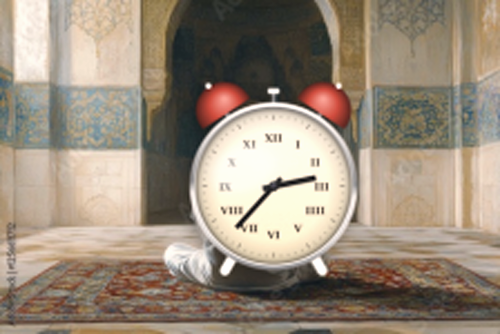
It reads 2:37
